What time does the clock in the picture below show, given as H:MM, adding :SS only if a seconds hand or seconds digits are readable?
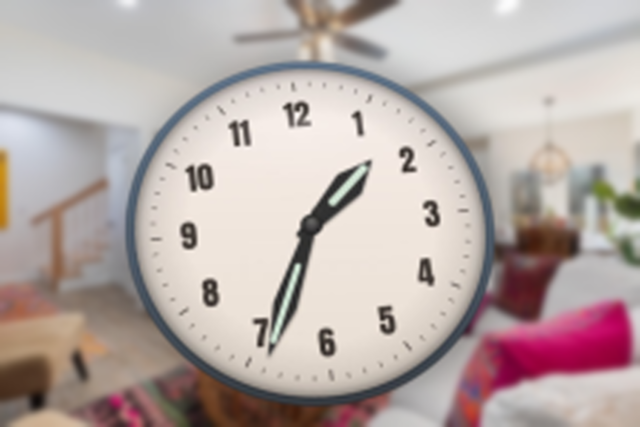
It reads 1:34
